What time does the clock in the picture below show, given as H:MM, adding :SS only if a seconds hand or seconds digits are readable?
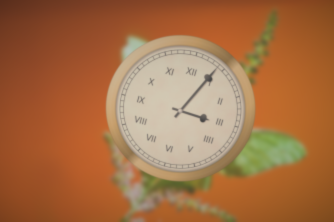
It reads 3:04
